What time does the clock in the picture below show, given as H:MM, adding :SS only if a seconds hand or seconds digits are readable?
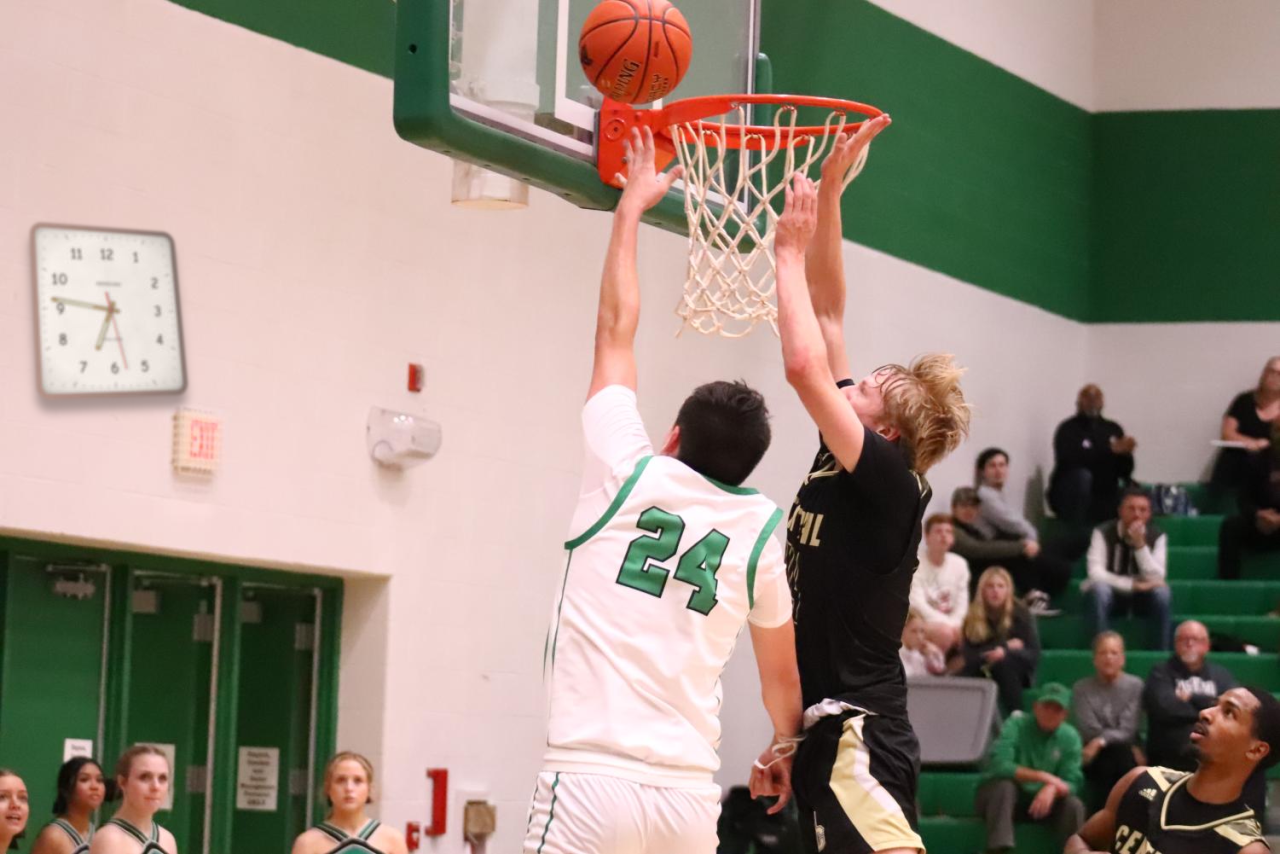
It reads 6:46:28
